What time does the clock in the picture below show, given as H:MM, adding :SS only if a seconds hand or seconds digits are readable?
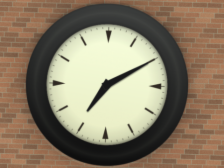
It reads 7:10
